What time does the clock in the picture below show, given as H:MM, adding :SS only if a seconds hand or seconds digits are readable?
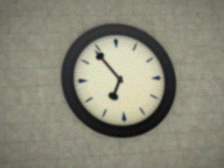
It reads 6:54
